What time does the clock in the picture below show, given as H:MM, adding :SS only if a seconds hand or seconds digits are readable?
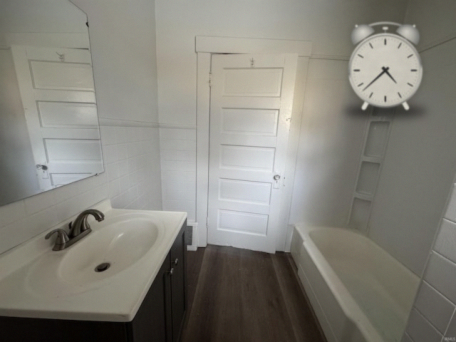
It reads 4:38
